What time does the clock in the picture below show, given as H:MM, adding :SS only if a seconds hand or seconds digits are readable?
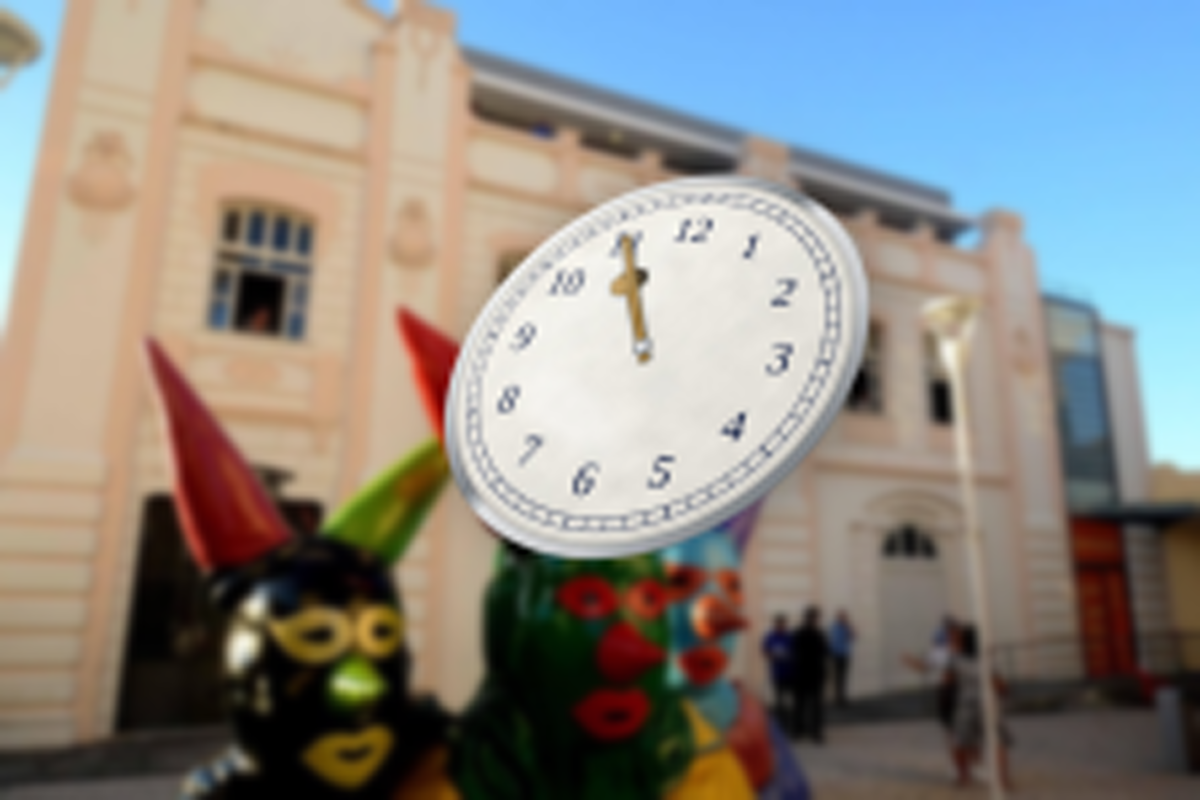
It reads 10:55
